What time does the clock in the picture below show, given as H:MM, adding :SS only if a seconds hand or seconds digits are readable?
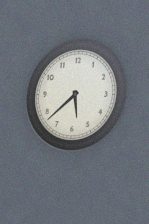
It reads 5:38
